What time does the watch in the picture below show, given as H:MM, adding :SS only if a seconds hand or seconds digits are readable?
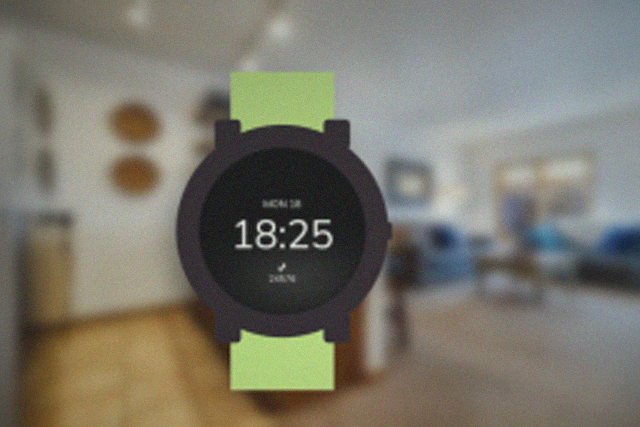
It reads 18:25
